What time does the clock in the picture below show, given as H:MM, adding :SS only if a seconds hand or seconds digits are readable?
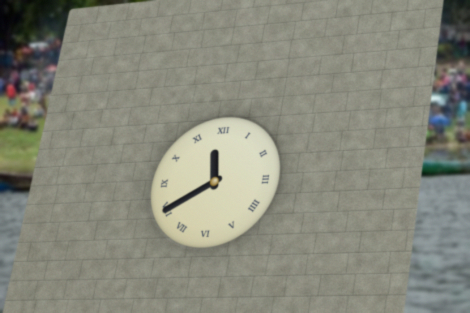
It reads 11:40
